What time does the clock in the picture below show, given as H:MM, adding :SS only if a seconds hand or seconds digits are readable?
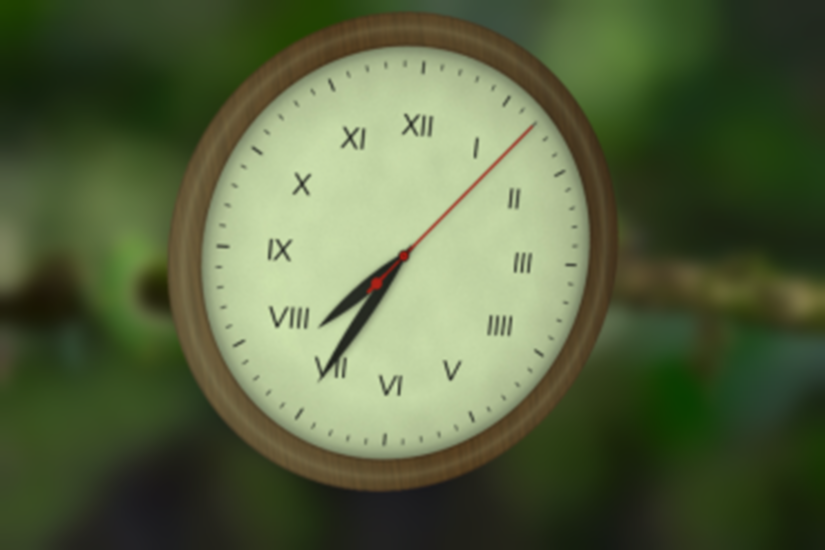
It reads 7:35:07
